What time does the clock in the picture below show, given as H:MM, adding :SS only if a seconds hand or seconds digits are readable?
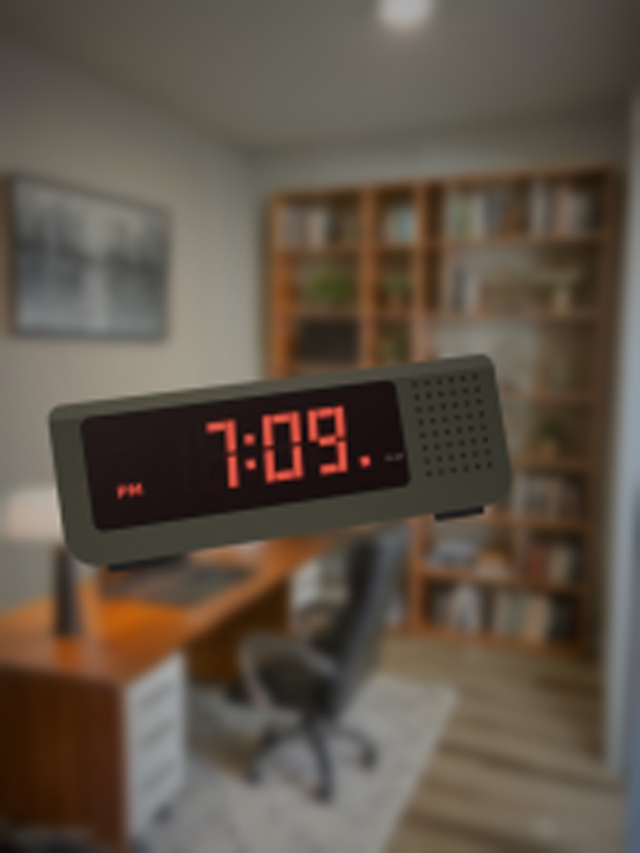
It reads 7:09
